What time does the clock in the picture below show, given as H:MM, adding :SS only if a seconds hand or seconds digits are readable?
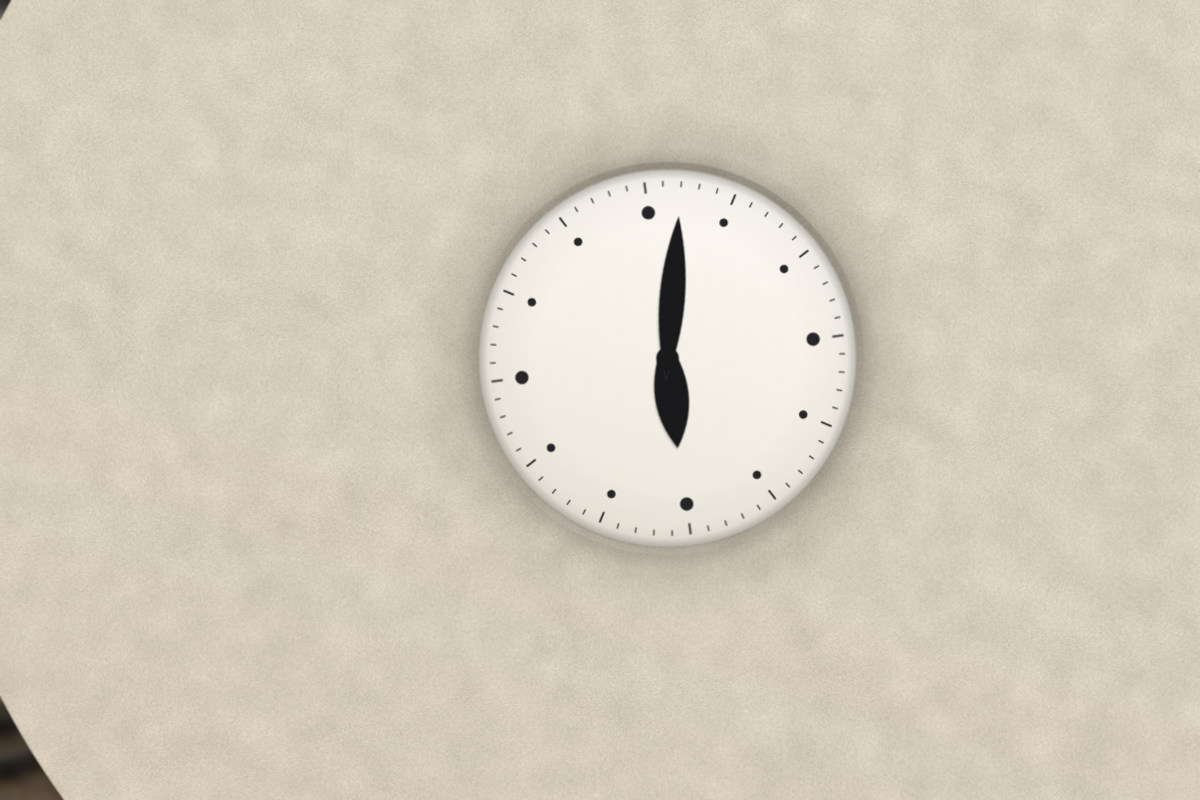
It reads 6:02
